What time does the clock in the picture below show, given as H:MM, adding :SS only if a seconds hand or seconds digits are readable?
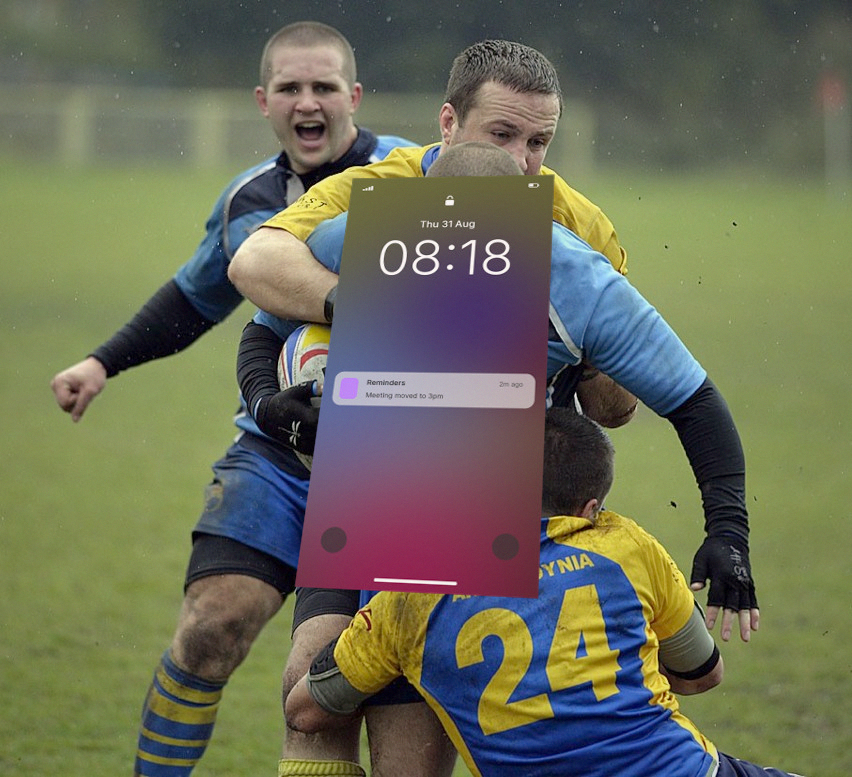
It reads 8:18
